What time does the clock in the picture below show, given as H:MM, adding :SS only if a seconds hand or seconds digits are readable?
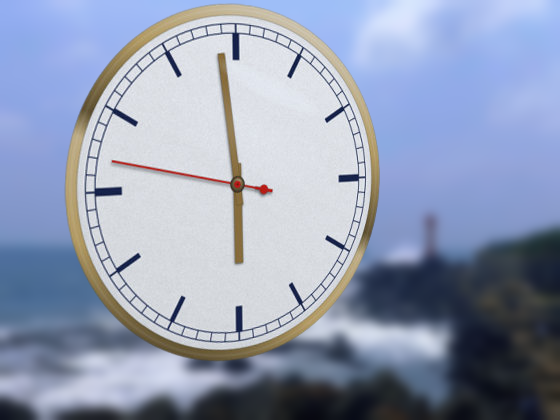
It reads 5:58:47
